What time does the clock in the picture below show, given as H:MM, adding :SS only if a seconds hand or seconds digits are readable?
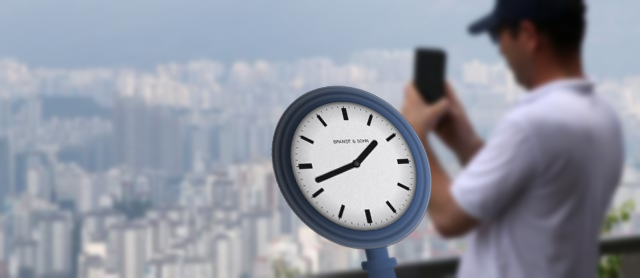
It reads 1:42
